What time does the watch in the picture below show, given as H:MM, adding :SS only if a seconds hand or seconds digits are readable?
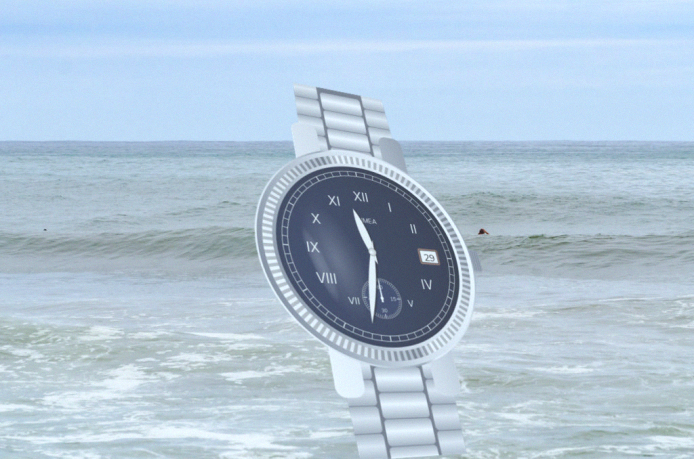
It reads 11:32
